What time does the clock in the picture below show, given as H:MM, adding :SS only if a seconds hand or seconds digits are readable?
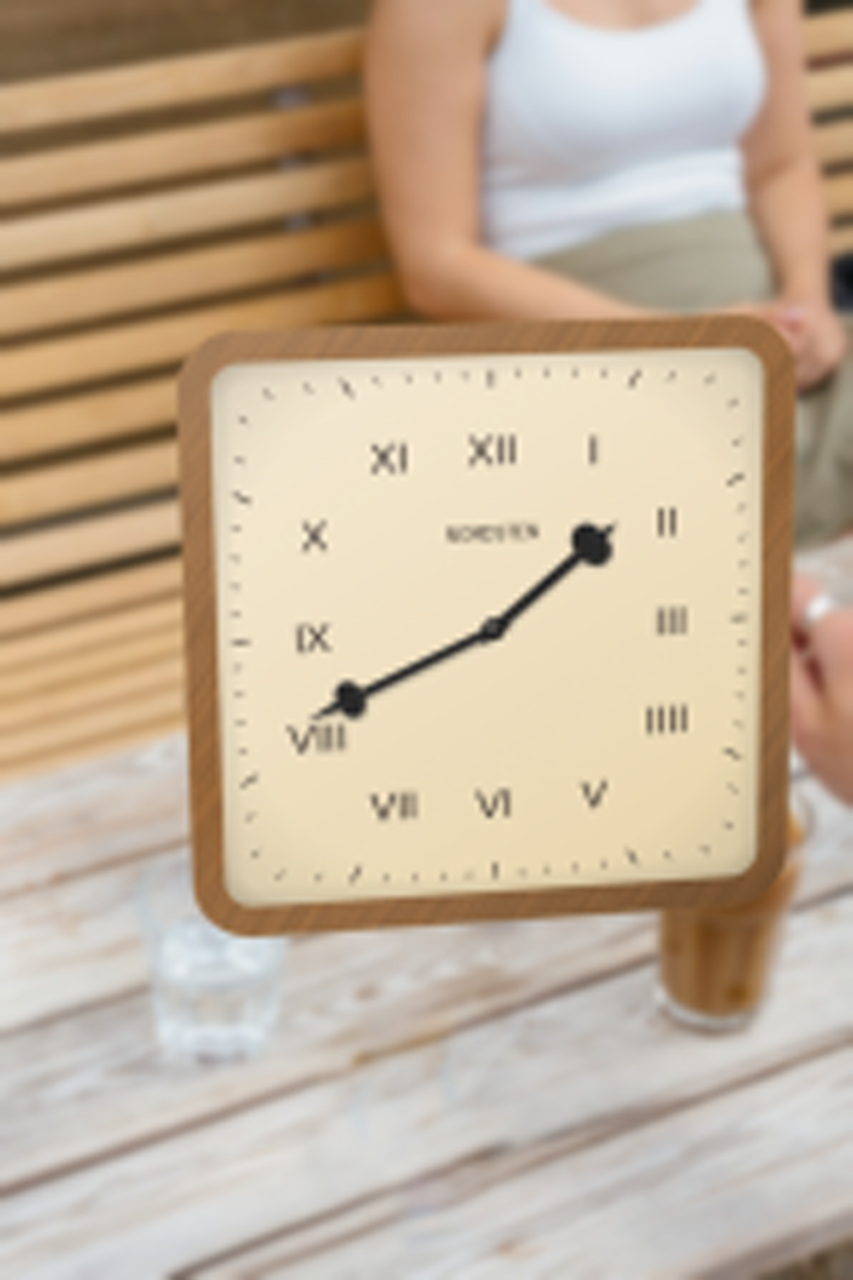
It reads 1:41
